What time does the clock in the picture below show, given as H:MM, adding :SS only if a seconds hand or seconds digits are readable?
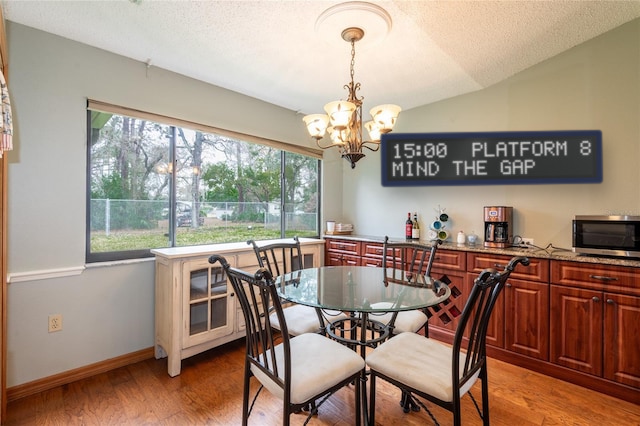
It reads 15:00
